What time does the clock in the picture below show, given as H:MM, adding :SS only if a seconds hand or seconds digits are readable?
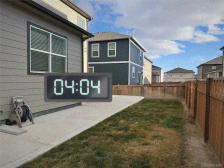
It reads 4:04
